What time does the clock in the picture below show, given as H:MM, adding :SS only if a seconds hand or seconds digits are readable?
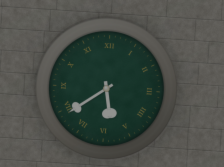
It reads 5:39
